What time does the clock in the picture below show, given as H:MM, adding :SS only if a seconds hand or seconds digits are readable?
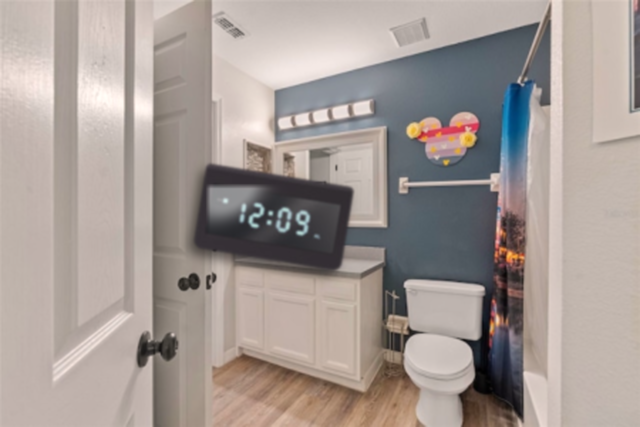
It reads 12:09
